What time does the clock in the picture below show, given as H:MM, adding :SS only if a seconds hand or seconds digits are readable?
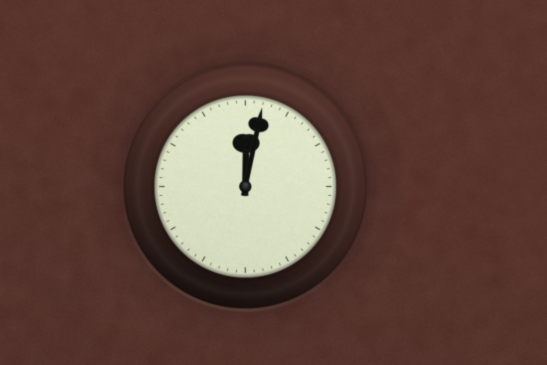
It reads 12:02
